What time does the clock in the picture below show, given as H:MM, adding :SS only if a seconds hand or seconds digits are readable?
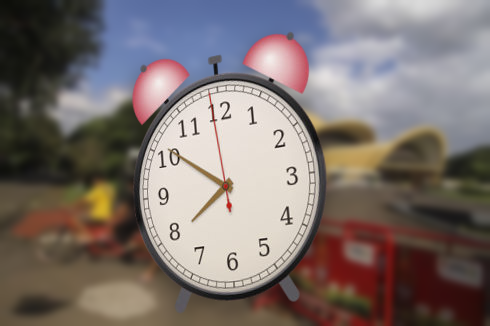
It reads 7:50:59
